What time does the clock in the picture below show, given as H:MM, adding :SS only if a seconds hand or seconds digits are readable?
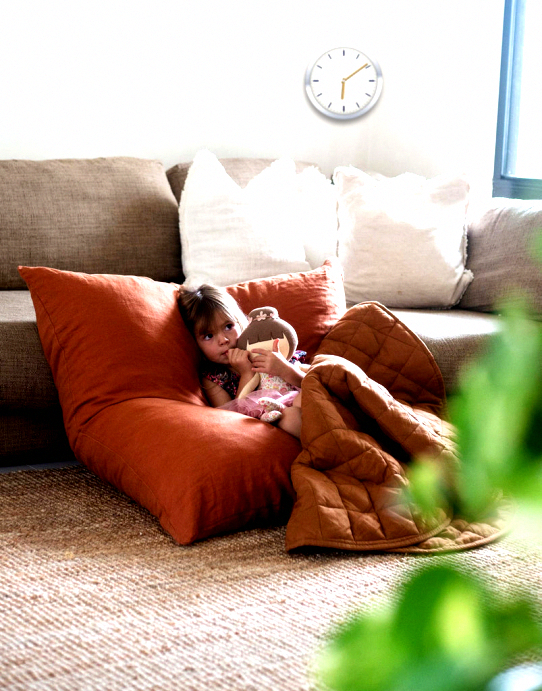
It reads 6:09
